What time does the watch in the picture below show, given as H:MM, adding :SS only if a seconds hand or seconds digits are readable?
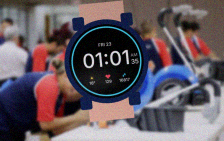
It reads 1:01
